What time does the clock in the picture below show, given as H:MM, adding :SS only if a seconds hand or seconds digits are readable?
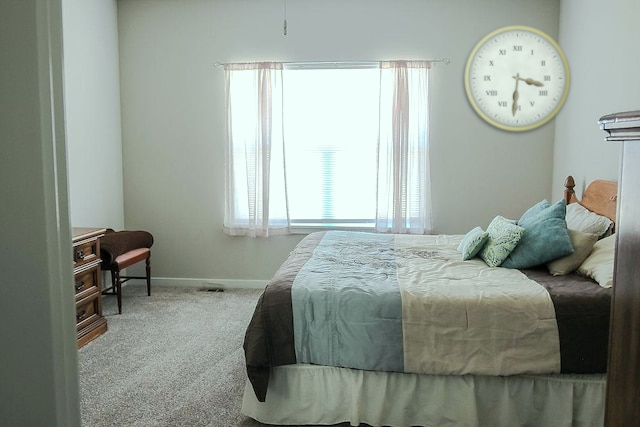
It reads 3:31
